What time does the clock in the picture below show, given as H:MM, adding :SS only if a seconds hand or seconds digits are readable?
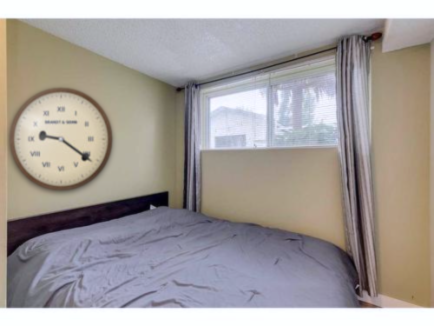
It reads 9:21
